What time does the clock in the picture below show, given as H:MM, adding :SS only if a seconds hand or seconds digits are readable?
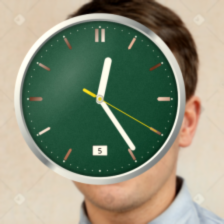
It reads 12:24:20
